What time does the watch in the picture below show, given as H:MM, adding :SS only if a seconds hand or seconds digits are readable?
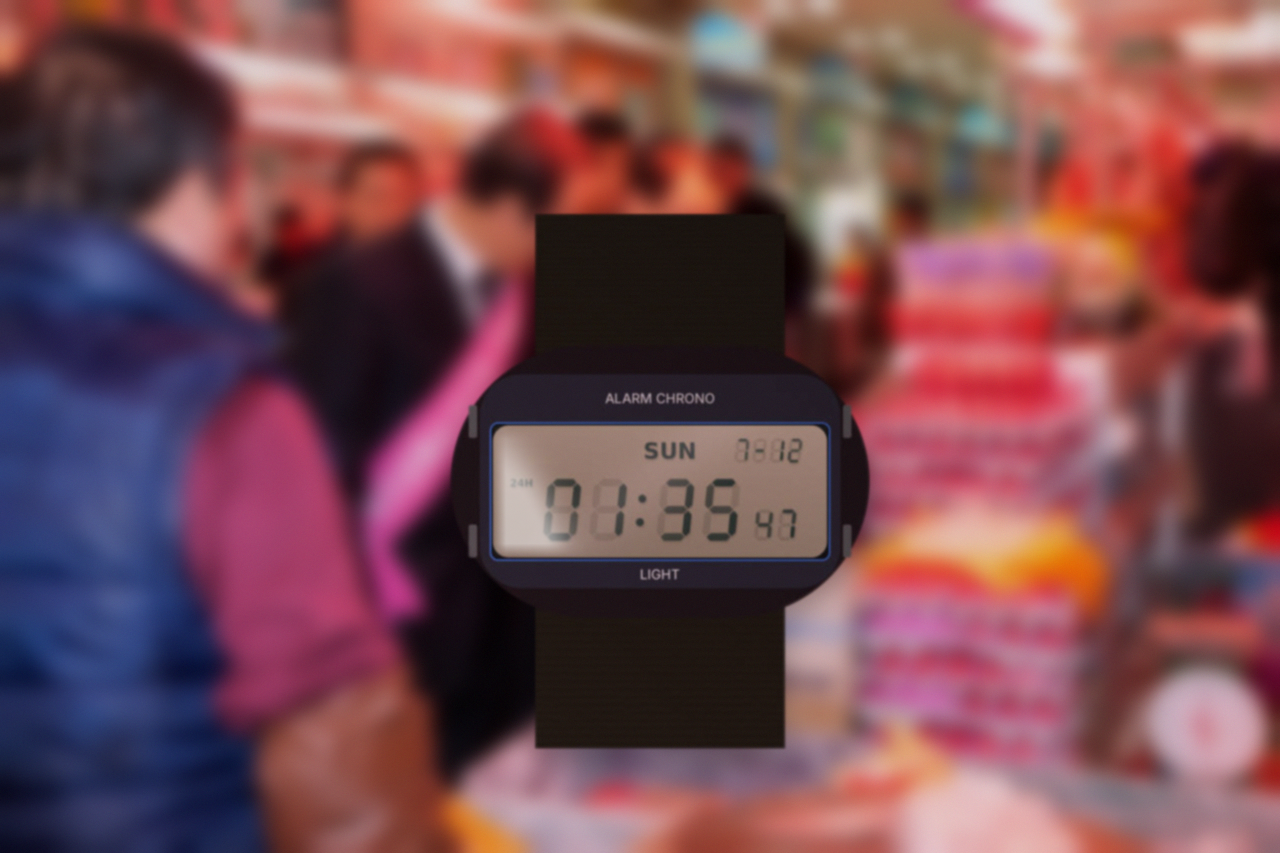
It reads 1:35:47
